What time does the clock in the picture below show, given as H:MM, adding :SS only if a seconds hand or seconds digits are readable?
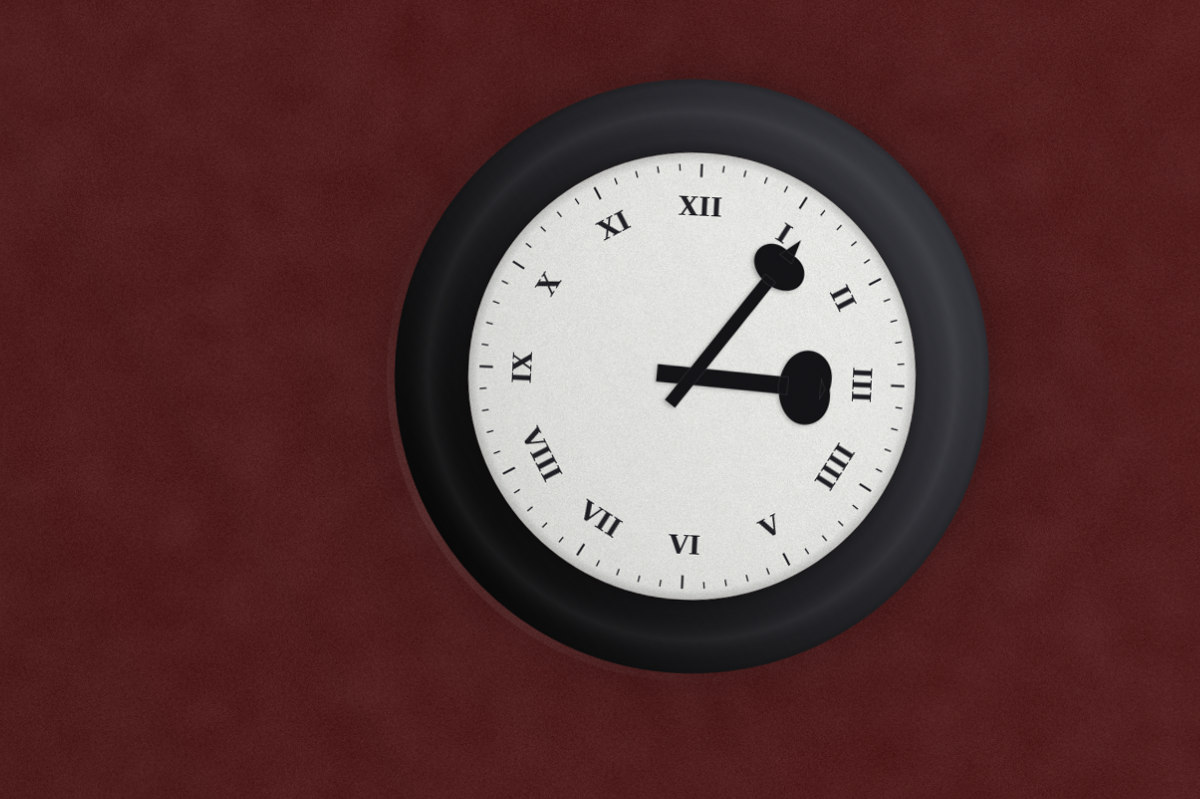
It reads 3:06
